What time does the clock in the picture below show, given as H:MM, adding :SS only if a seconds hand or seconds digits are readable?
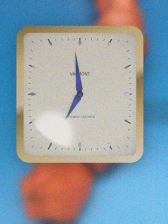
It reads 6:59
